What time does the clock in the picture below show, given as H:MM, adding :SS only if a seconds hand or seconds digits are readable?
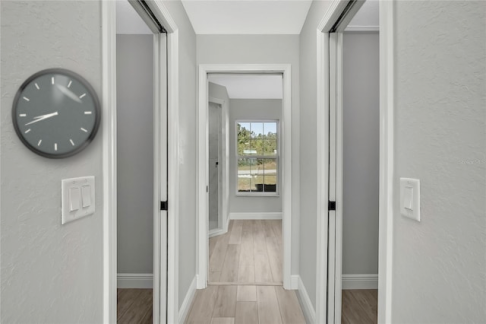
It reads 8:42
